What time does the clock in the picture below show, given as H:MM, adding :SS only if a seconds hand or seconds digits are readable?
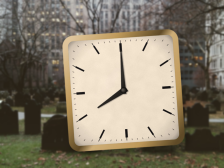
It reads 8:00
